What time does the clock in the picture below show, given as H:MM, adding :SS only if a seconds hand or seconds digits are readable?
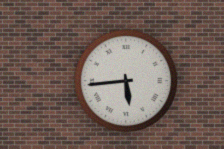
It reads 5:44
